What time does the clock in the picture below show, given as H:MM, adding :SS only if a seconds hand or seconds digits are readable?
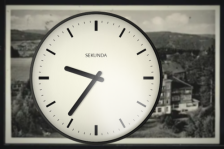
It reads 9:36
